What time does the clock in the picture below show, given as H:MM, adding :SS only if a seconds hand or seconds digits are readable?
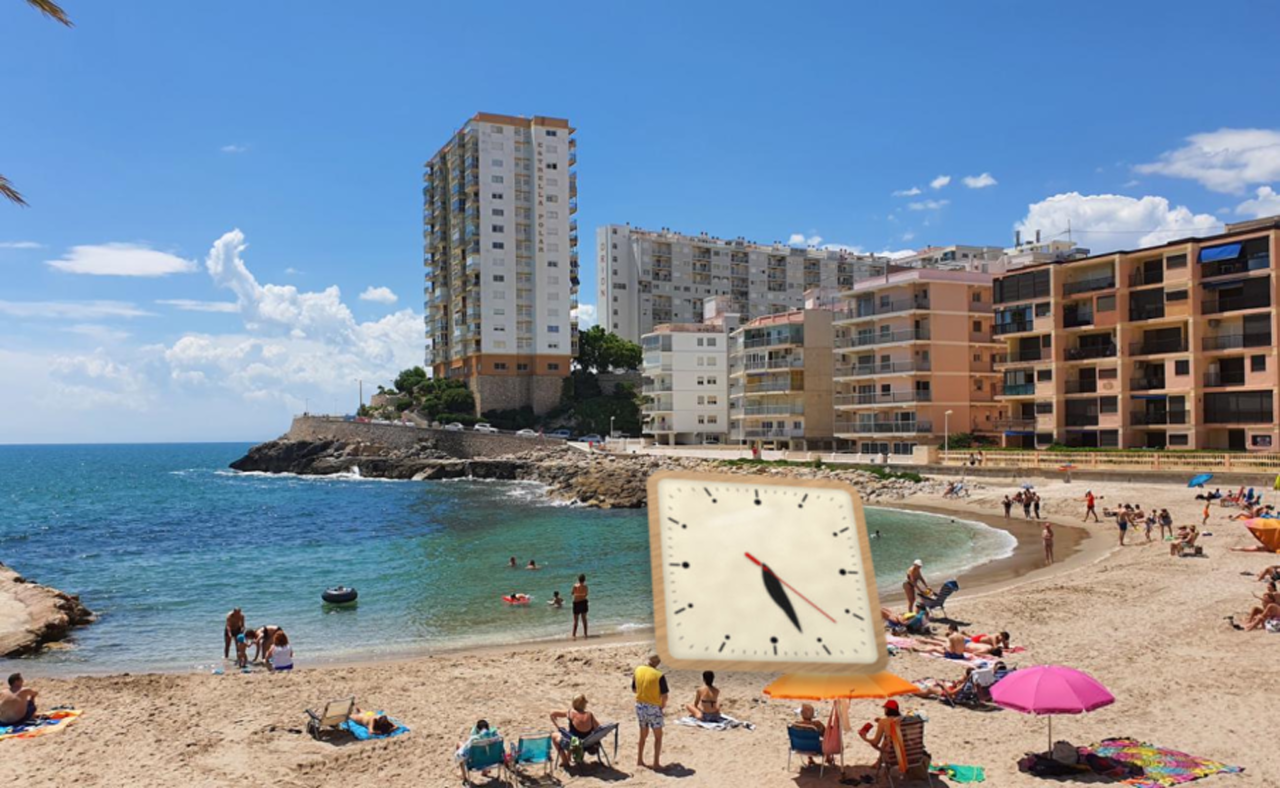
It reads 5:26:22
